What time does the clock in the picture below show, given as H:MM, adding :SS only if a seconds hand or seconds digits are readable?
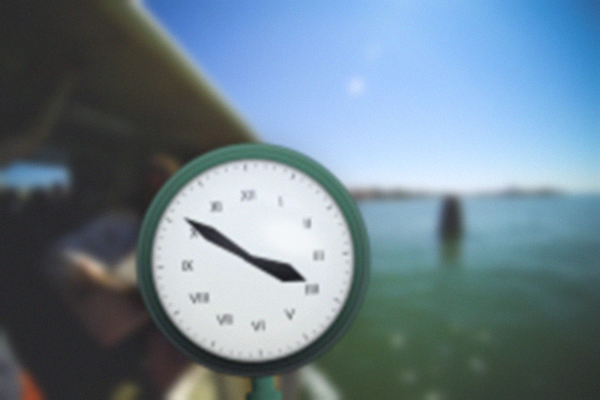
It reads 3:51
